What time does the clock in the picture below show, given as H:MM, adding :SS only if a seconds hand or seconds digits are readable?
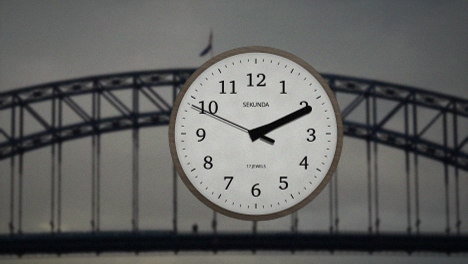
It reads 2:10:49
